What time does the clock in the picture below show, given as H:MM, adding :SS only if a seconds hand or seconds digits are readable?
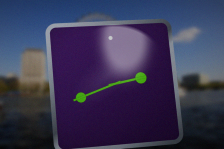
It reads 2:42
